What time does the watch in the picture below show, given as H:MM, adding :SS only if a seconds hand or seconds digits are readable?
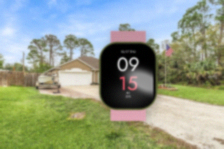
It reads 9:15
